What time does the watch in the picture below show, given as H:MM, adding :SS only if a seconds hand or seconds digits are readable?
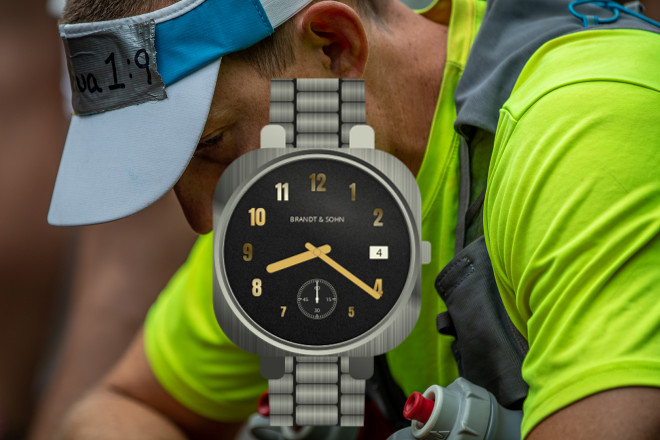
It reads 8:21
